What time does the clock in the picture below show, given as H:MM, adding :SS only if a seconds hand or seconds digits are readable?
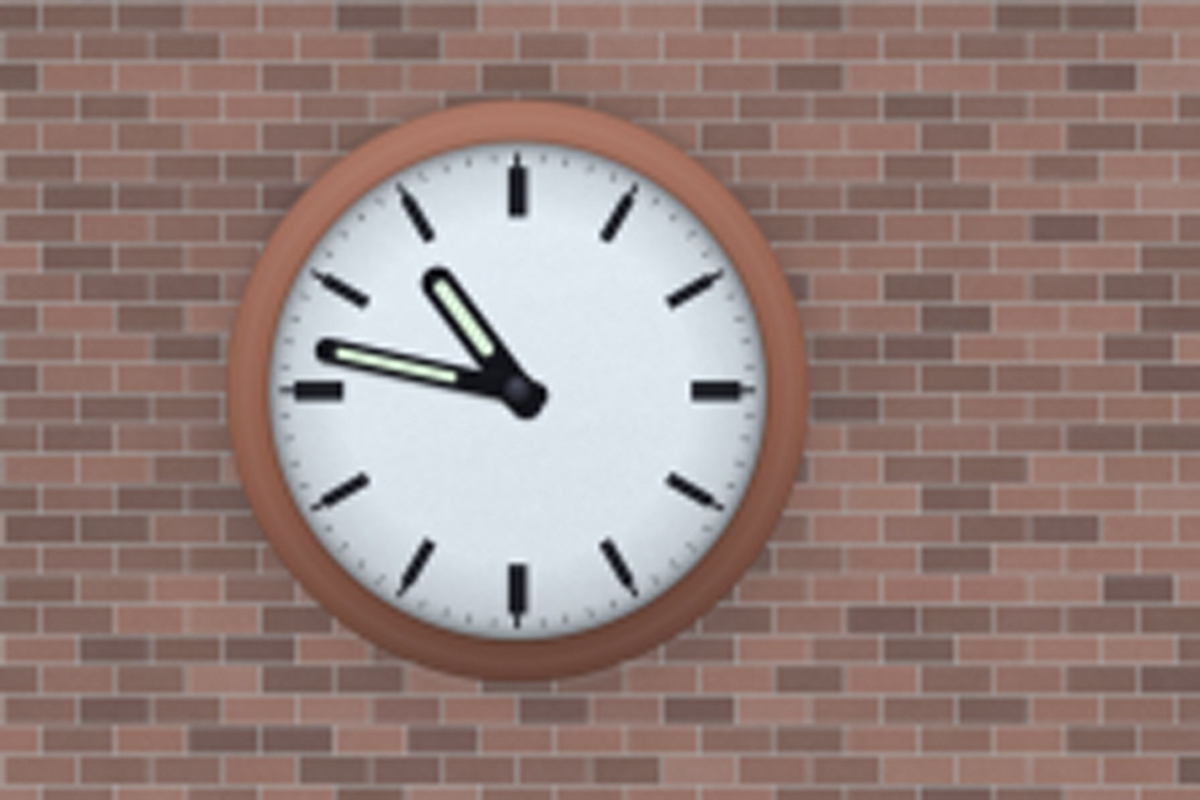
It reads 10:47
